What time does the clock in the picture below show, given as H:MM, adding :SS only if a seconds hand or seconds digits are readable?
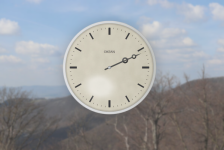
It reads 2:11
